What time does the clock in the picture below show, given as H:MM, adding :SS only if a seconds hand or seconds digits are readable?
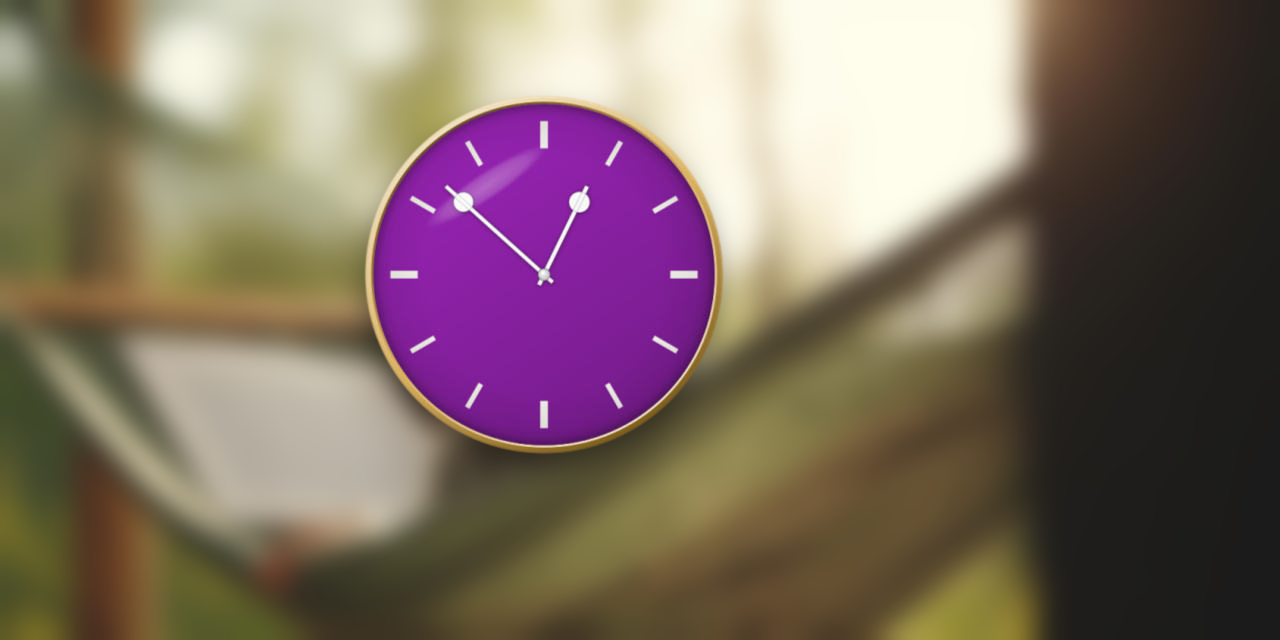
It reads 12:52
